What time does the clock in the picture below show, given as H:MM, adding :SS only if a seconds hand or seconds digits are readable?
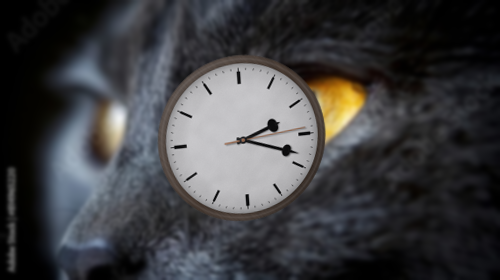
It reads 2:18:14
